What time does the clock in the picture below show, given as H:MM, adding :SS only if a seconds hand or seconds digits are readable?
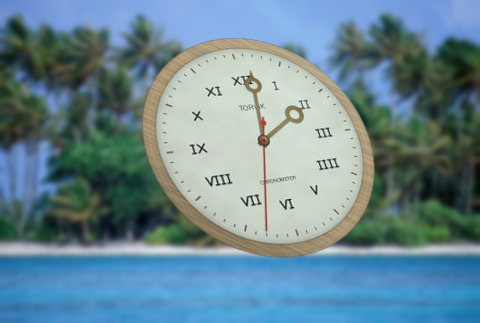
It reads 2:01:33
